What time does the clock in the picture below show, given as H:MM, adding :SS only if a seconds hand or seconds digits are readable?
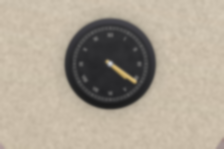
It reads 4:21
